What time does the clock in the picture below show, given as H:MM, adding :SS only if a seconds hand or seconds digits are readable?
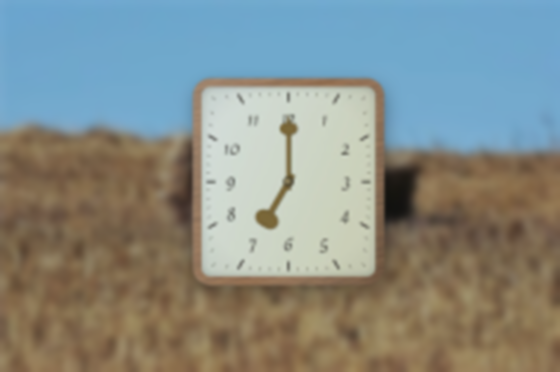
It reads 7:00
